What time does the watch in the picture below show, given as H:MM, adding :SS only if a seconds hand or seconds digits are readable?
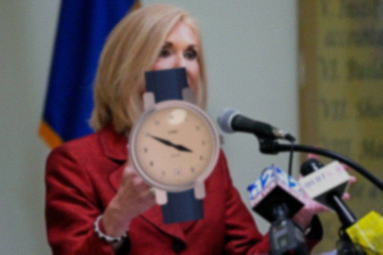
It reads 3:50
